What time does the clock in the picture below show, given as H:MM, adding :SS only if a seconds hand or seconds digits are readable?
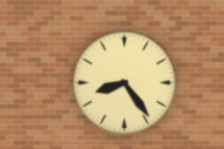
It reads 8:24
